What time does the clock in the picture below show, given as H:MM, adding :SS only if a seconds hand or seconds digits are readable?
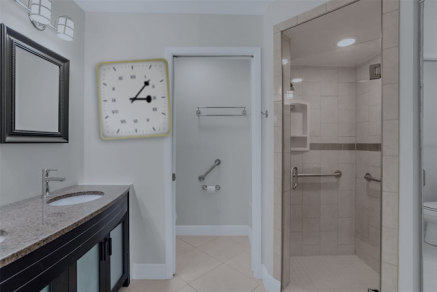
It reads 3:07
